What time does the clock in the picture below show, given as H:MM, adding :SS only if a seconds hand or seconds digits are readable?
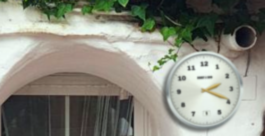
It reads 2:19
